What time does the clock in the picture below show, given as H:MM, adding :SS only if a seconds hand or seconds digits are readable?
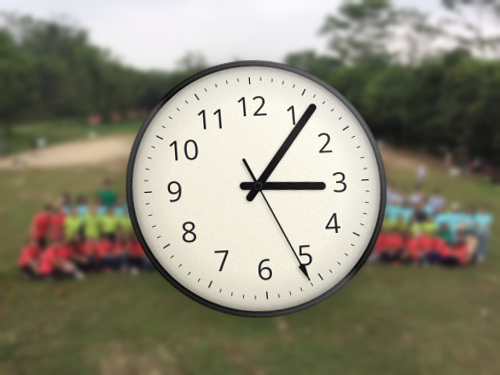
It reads 3:06:26
